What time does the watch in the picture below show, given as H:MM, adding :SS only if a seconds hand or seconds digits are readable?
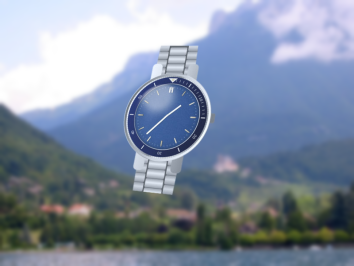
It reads 1:37
